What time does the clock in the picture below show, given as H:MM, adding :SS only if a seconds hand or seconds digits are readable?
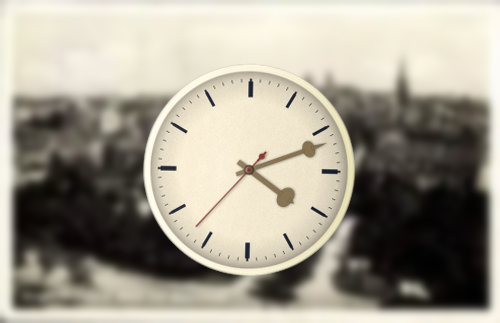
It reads 4:11:37
